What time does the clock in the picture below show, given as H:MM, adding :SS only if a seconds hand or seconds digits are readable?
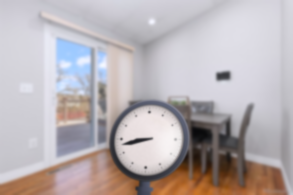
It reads 8:43
